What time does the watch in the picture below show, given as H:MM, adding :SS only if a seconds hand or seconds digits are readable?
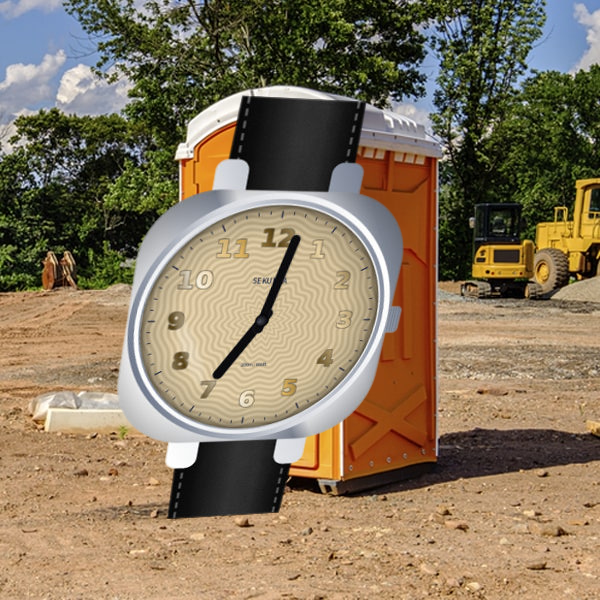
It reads 7:02
